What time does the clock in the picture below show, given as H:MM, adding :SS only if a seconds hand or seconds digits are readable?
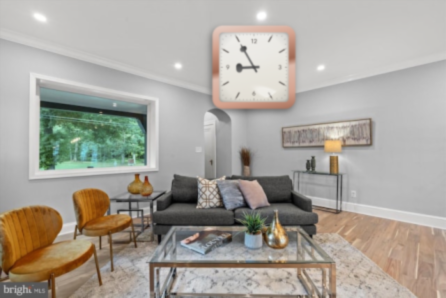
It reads 8:55
